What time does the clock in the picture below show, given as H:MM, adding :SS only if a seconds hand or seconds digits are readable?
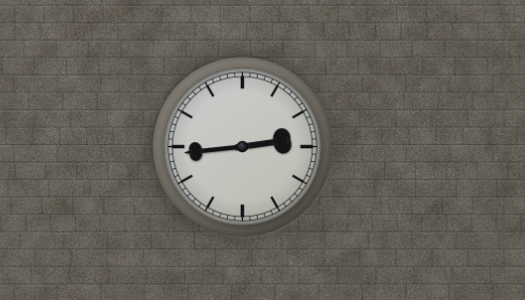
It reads 2:44
